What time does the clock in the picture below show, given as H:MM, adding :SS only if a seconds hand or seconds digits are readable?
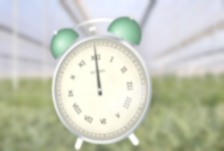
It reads 12:00
